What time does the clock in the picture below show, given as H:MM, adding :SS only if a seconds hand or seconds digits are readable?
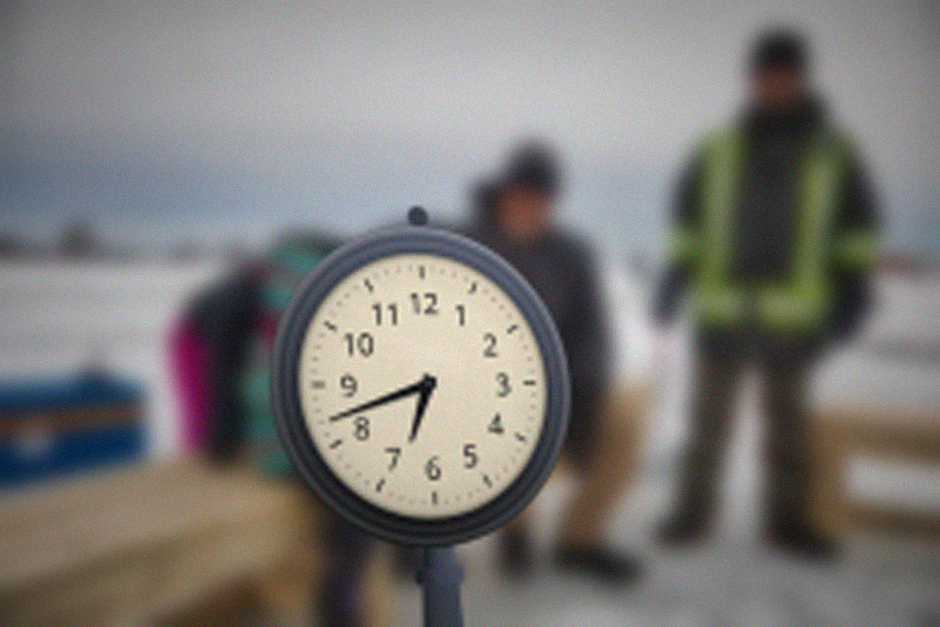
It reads 6:42
